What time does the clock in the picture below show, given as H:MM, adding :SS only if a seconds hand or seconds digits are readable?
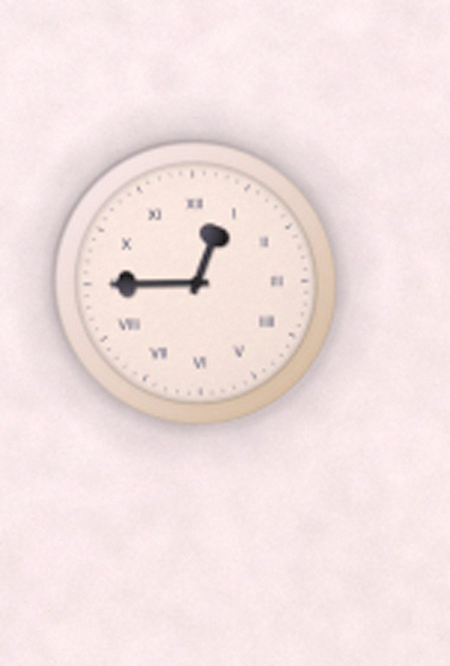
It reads 12:45
